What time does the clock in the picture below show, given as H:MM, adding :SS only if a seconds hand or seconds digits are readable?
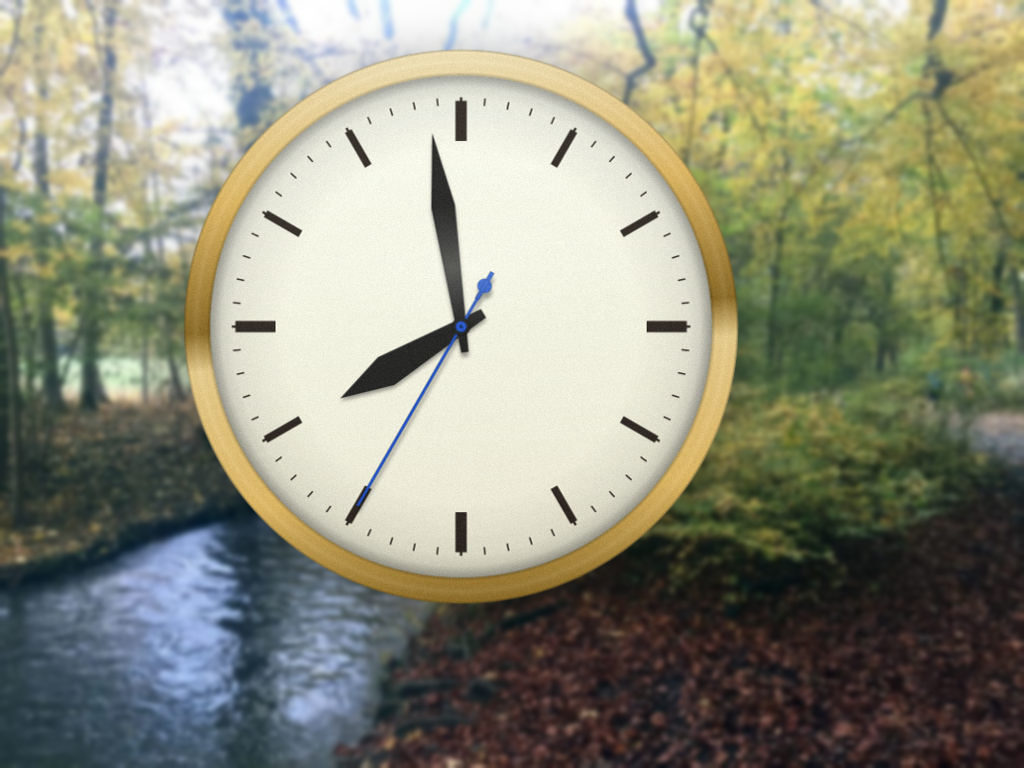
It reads 7:58:35
